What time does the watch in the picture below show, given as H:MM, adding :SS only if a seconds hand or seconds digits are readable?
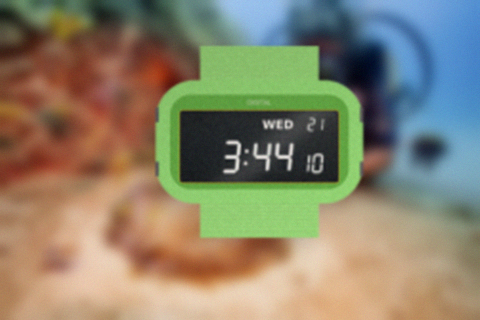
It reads 3:44:10
